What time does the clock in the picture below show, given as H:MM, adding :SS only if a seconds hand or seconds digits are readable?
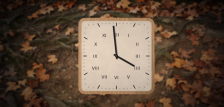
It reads 3:59
